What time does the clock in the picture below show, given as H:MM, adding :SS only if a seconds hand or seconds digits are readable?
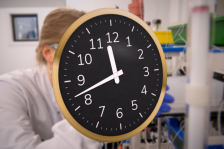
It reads 11:42
